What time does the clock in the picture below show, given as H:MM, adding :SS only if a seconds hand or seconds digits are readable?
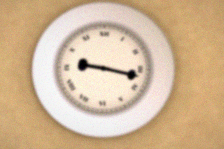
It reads 9:17
